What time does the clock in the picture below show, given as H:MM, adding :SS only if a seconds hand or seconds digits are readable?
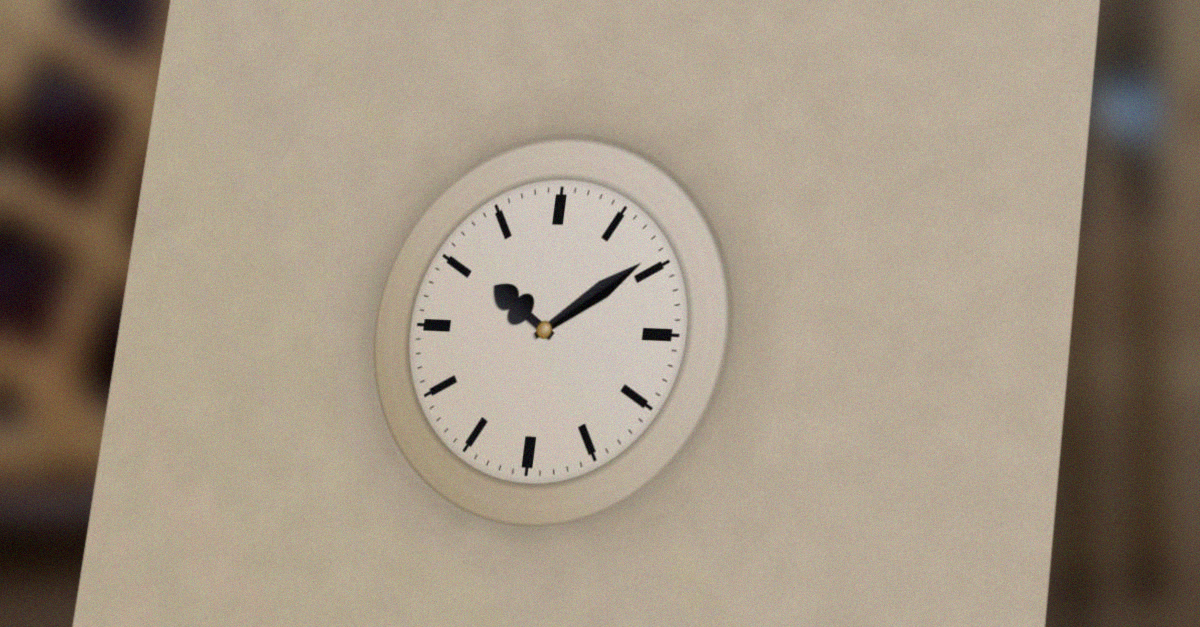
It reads 10:09
